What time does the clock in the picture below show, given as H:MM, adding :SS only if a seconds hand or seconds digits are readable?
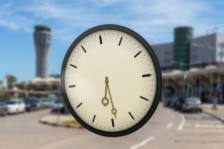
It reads 6:29
